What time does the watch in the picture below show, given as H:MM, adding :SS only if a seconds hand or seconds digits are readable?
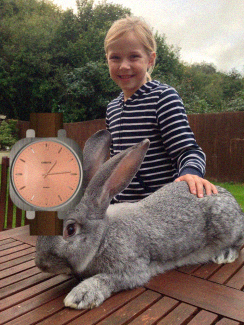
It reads 1:14
